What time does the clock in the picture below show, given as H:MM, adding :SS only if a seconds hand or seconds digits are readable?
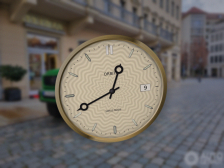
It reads 12:41
